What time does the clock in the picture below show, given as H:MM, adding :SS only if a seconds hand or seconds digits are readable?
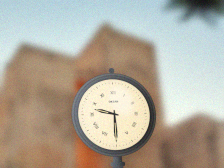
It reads 9:30
